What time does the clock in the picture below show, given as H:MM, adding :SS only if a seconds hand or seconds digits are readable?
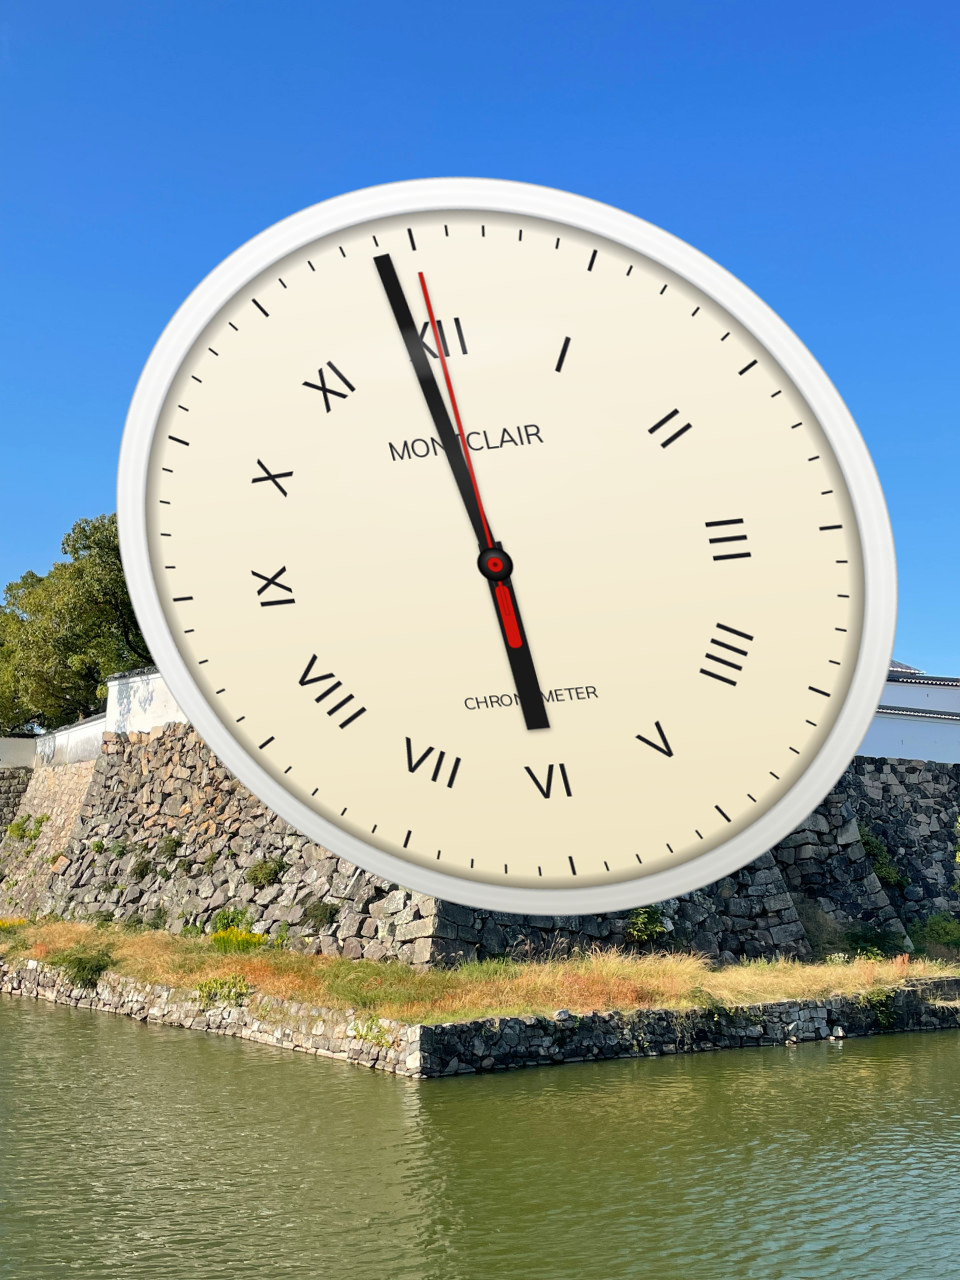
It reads 5:59:00
